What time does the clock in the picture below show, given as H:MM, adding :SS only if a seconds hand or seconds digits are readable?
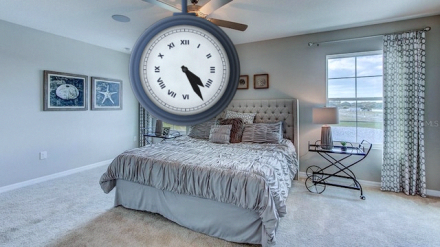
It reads 4:25
